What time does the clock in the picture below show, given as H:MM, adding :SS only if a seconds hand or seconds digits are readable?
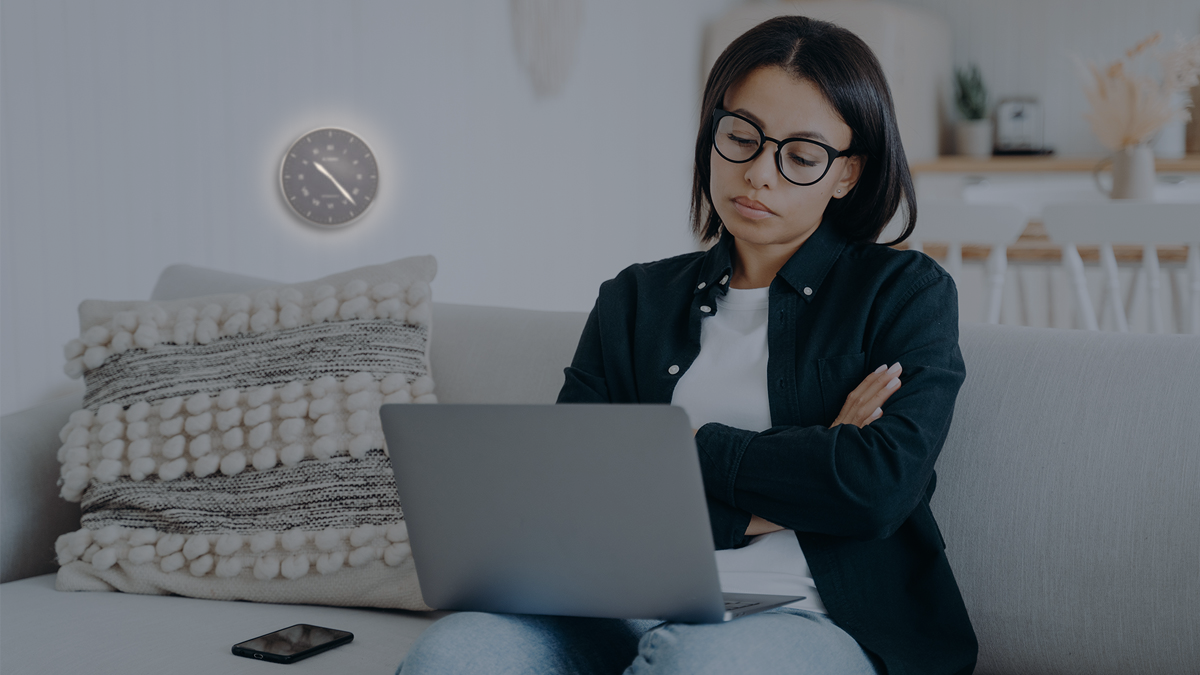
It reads 10:23
